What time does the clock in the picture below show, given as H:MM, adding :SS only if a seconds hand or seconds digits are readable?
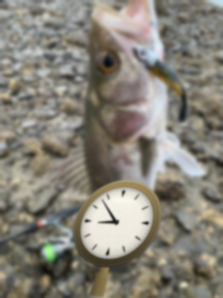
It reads 8:53
